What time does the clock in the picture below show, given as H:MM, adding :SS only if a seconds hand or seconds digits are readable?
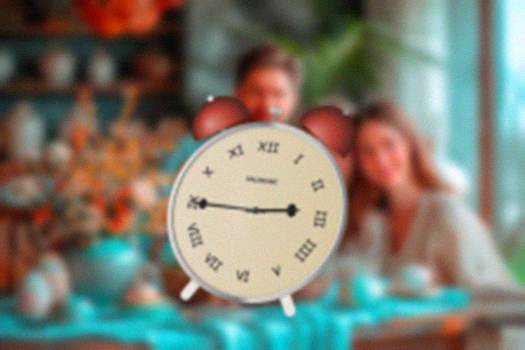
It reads 2:45
